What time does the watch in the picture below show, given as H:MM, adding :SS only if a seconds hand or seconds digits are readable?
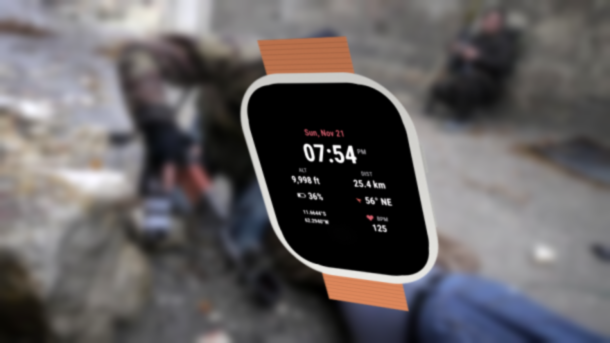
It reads 7:54
